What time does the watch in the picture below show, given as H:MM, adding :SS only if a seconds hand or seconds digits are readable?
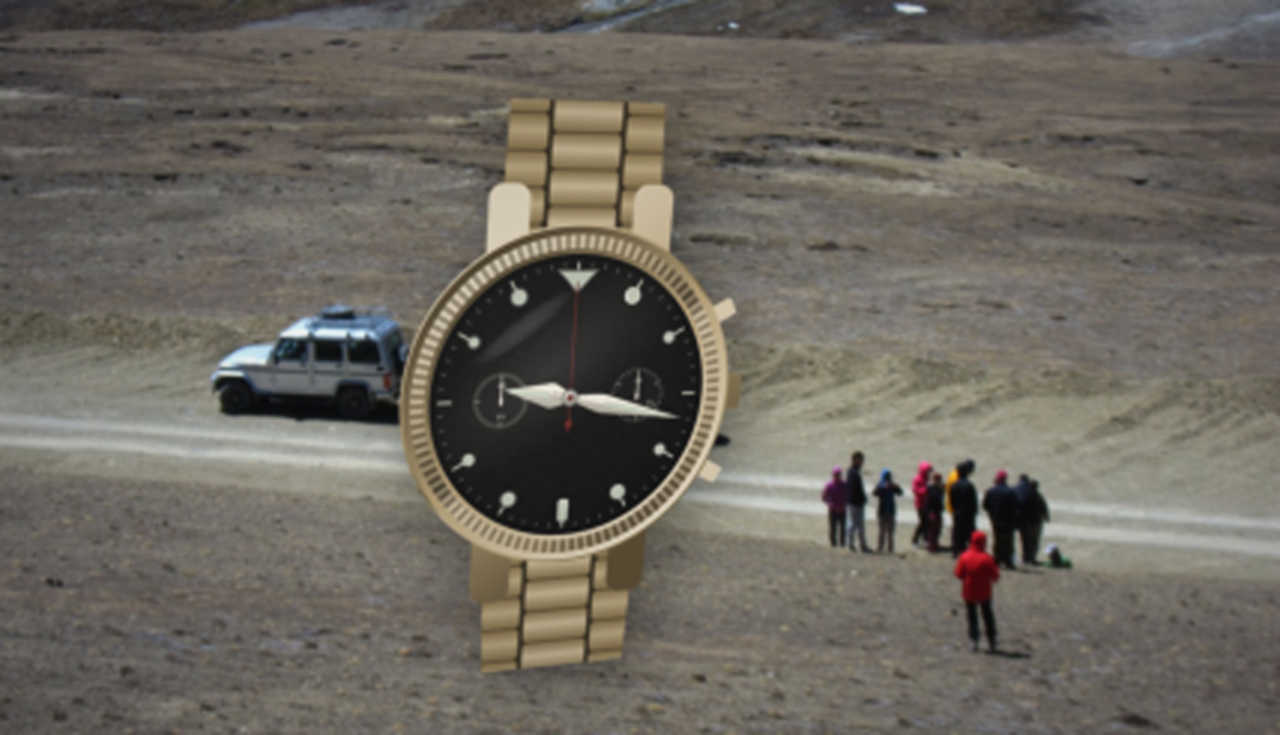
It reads 9:17
